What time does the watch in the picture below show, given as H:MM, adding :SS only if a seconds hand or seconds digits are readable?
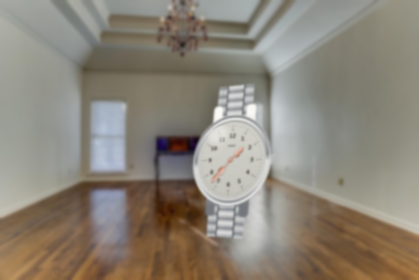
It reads 1:37
